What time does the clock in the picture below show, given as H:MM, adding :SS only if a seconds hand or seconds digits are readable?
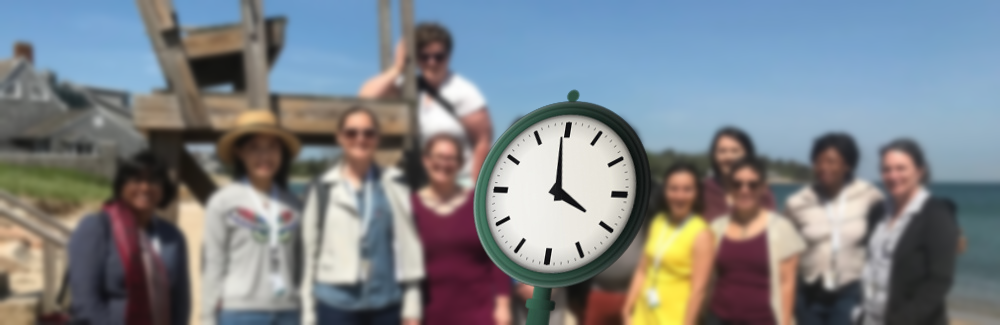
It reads 3:59
